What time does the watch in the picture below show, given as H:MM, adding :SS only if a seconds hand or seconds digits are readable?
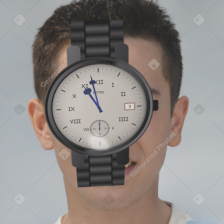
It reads 10:58
